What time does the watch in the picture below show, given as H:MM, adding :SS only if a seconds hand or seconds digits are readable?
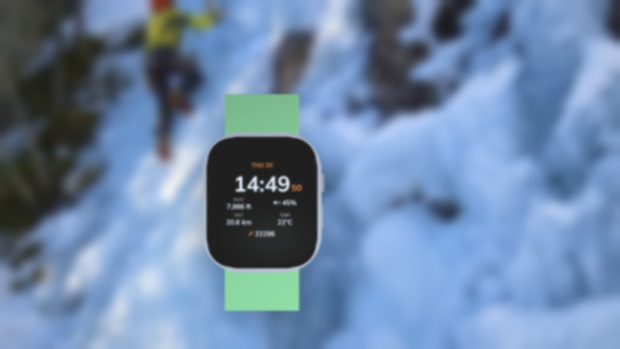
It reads 14:49
